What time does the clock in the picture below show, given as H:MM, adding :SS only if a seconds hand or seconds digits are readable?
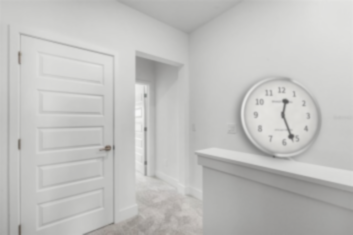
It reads 12:27
